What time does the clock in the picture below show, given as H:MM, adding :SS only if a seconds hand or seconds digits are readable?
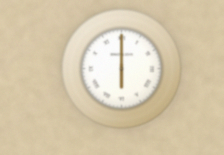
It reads 6:00
